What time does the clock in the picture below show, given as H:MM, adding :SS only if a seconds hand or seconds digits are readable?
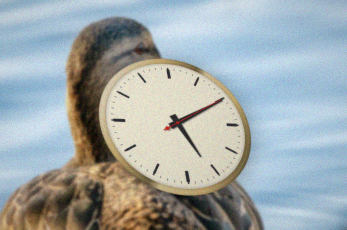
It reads 5:10:10
